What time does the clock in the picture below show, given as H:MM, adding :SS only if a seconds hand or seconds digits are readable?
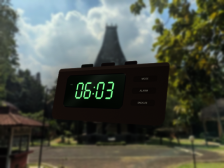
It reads 6:03
